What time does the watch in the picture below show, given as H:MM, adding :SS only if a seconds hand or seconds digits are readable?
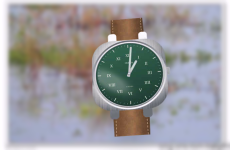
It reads 1:01
